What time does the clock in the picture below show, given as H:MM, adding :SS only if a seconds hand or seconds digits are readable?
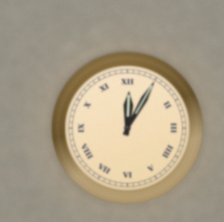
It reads 12:05
